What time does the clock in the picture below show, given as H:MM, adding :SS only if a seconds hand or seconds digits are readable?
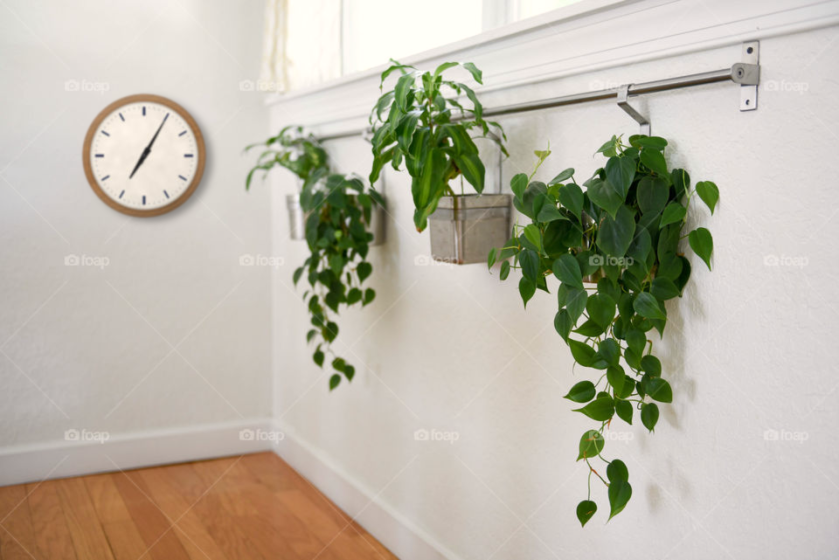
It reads 7:05
